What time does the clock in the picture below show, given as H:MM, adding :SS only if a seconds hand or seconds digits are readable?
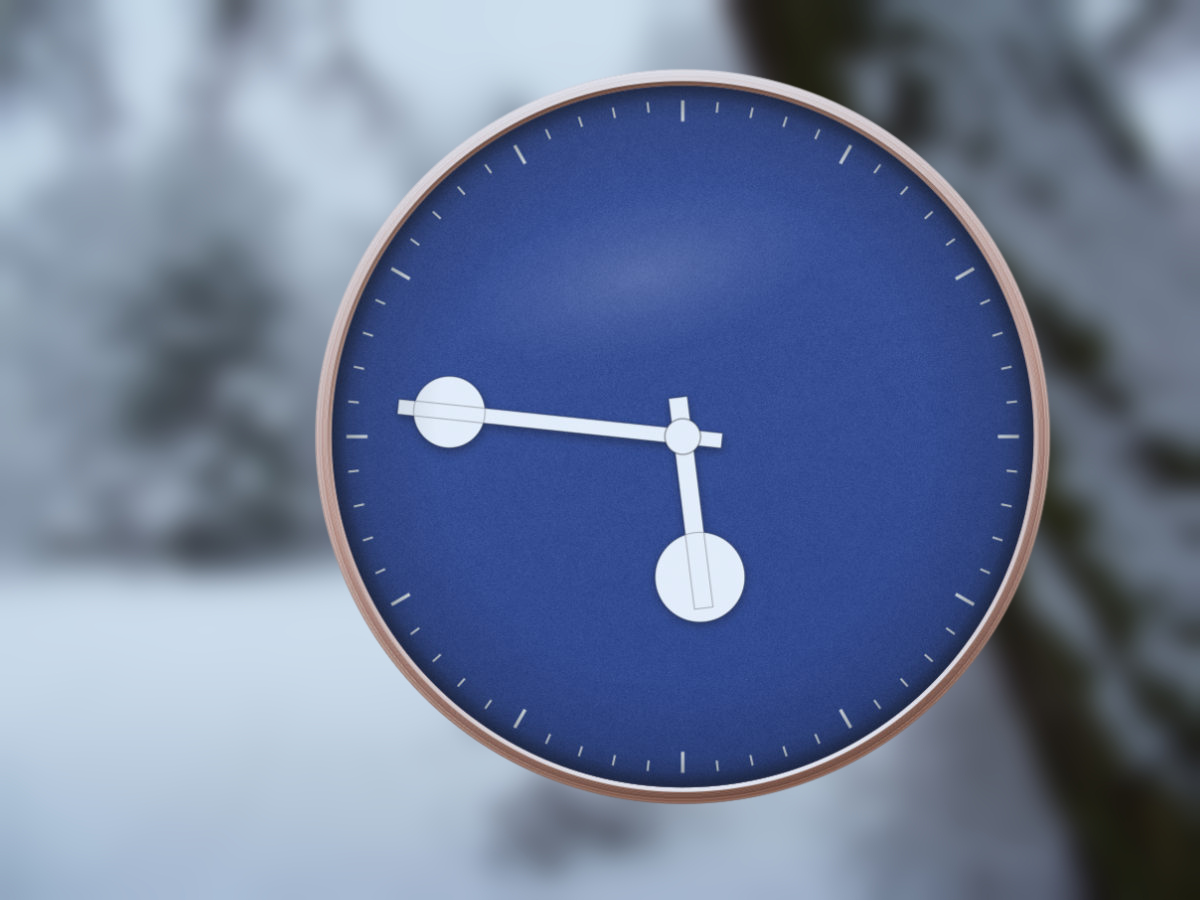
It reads 5:46
